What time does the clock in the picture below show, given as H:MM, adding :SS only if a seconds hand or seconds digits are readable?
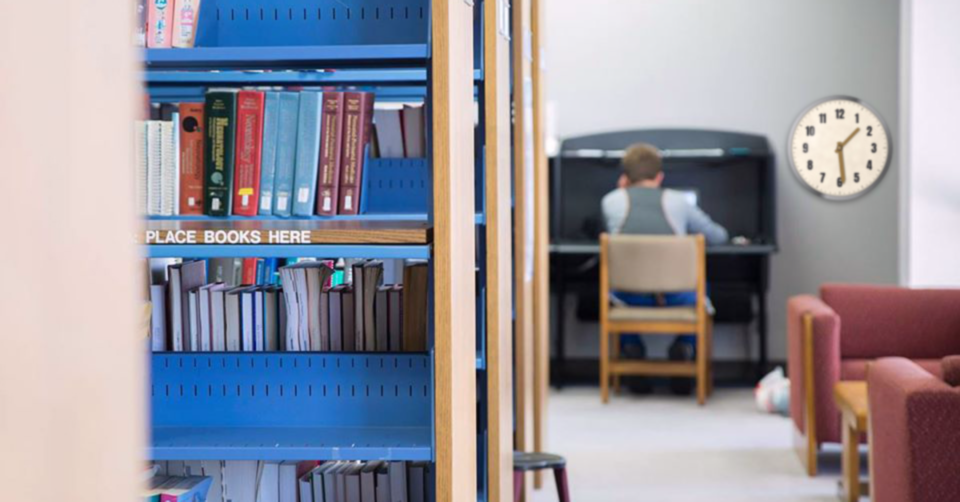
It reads 1:29
